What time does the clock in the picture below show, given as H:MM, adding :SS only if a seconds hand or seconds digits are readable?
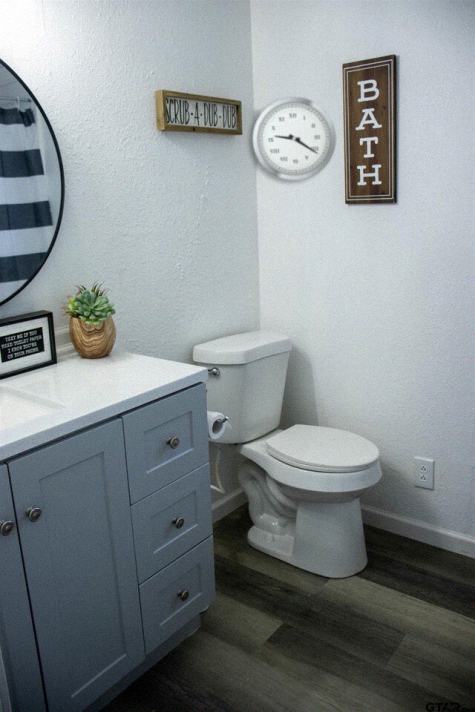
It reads 9:21
